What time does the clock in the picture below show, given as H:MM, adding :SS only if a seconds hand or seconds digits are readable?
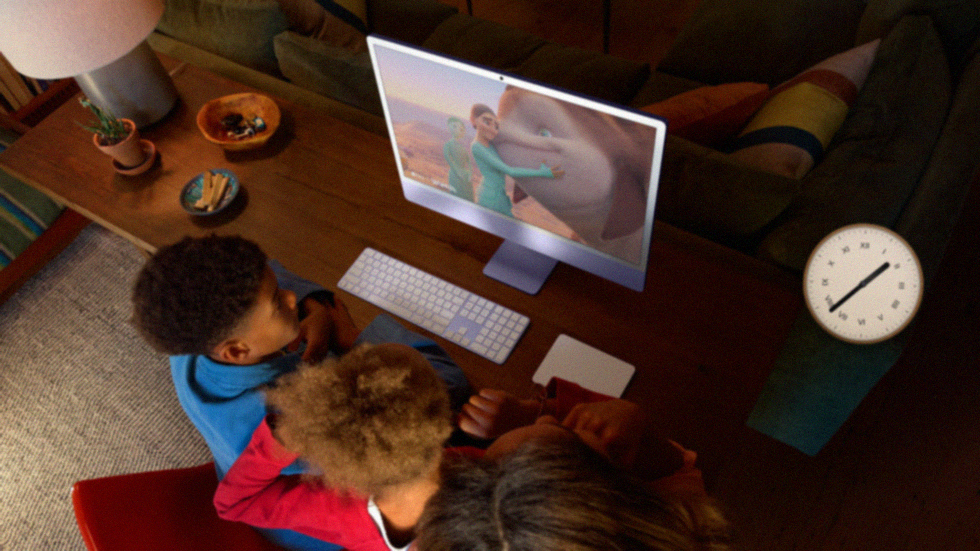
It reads 1:38
